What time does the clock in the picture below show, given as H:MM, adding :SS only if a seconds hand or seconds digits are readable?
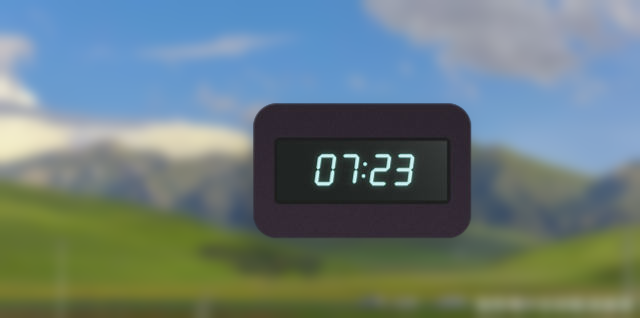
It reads 7:23
